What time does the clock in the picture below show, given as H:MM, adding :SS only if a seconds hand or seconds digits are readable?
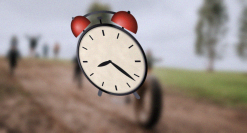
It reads 8:22
